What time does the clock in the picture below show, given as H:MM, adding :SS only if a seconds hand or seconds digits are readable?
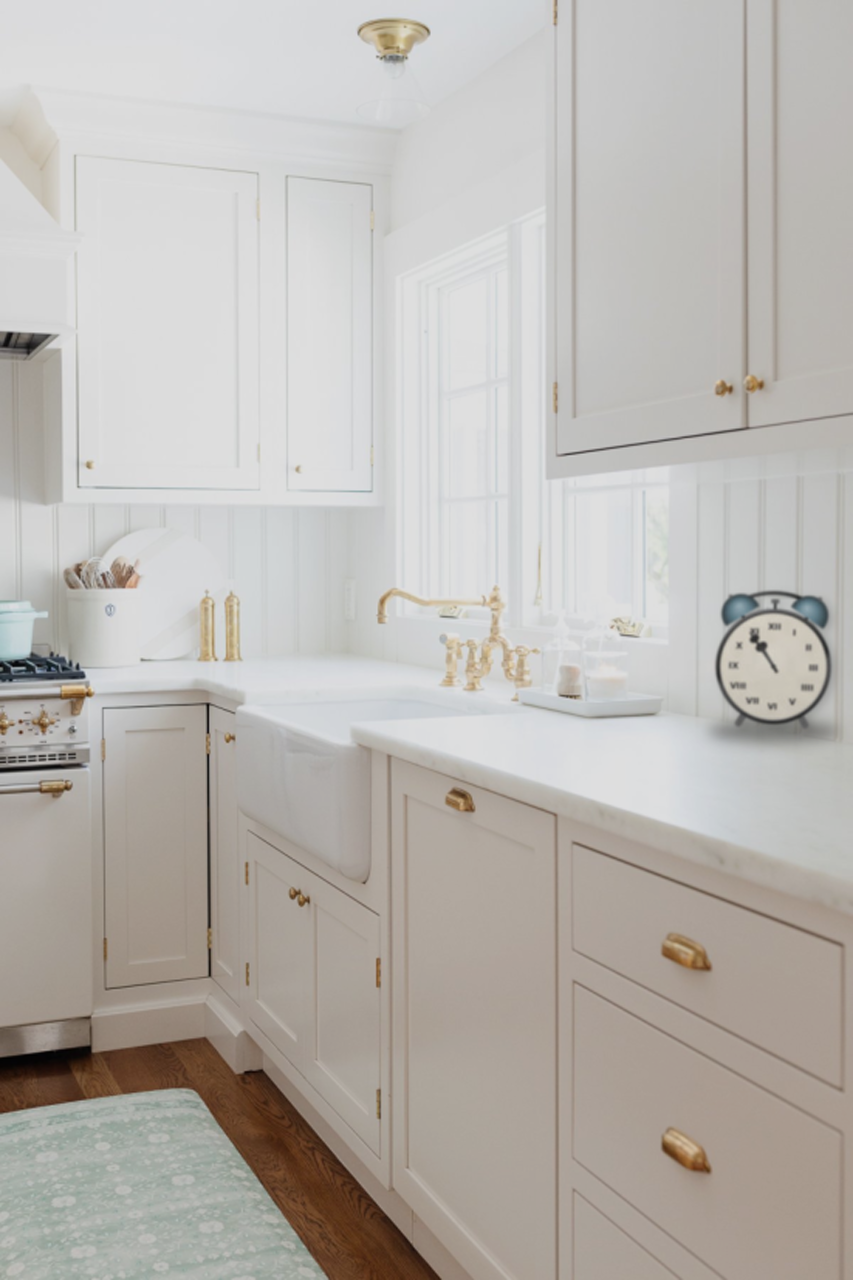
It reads 10:54
